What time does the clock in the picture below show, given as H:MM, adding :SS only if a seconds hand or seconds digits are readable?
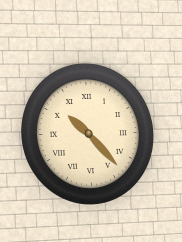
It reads 10:23
